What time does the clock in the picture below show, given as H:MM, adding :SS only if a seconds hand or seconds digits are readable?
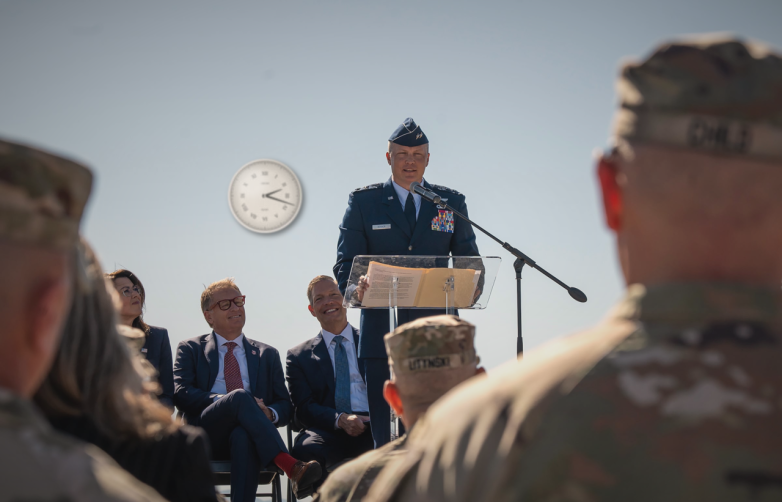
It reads 2:18
